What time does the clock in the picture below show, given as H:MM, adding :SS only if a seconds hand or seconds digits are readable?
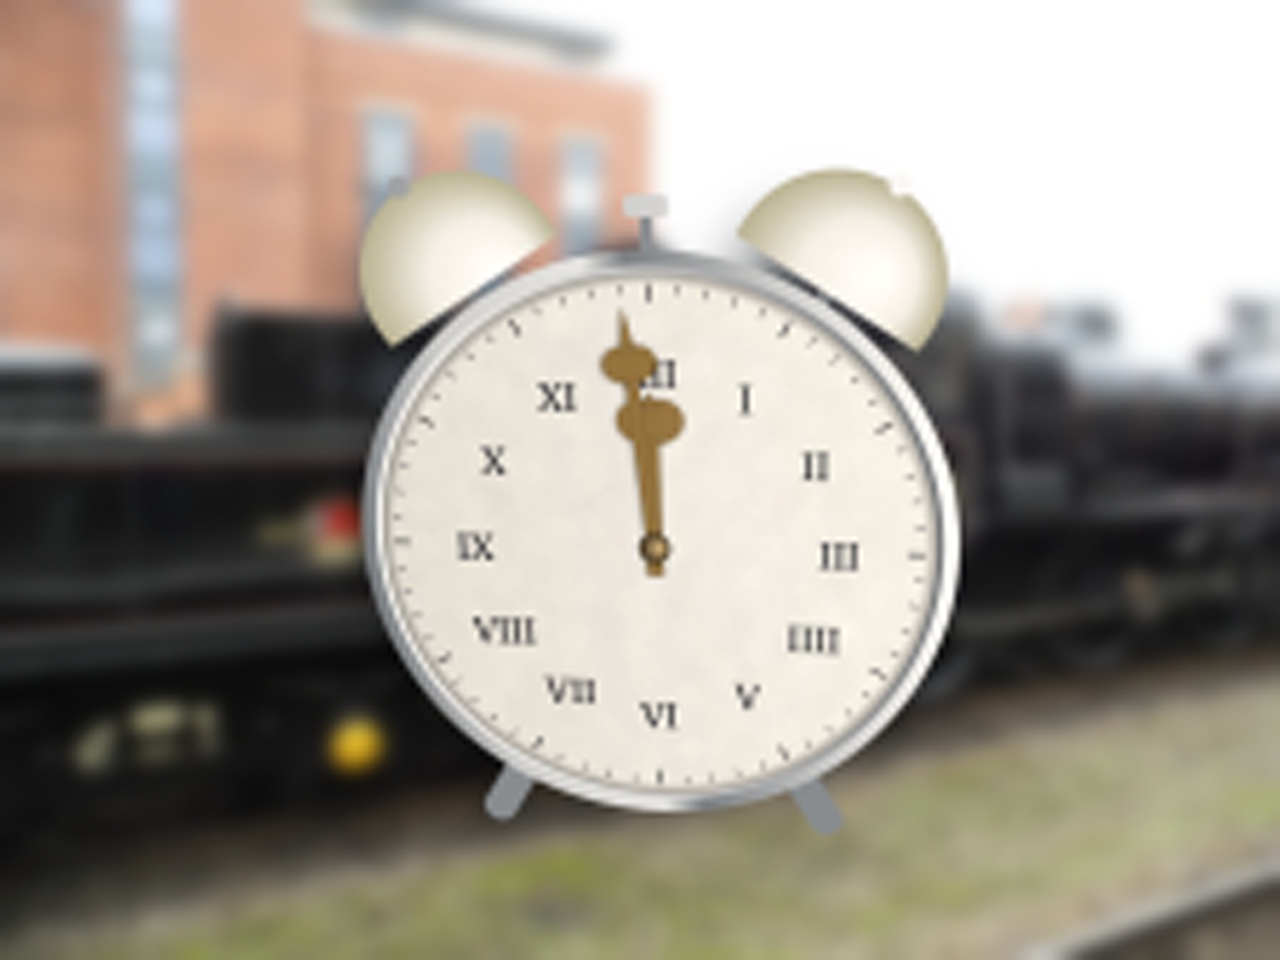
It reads 11:59
